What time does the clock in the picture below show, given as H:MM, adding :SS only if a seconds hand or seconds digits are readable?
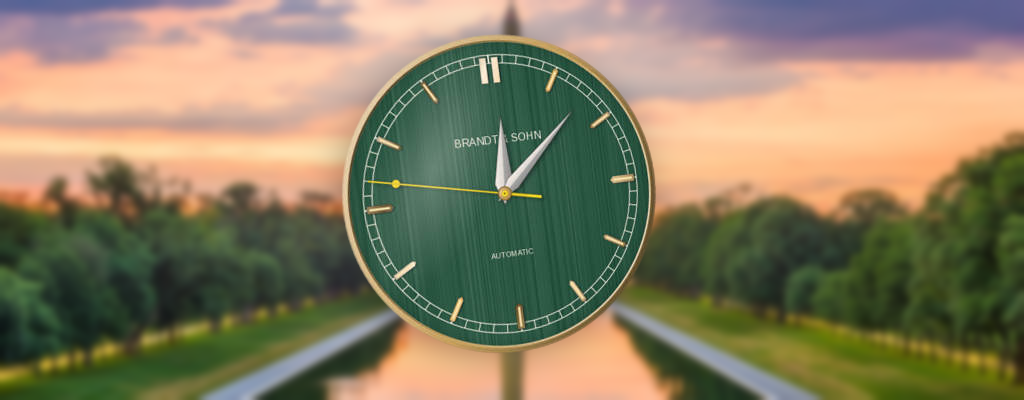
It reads 12:07:47
